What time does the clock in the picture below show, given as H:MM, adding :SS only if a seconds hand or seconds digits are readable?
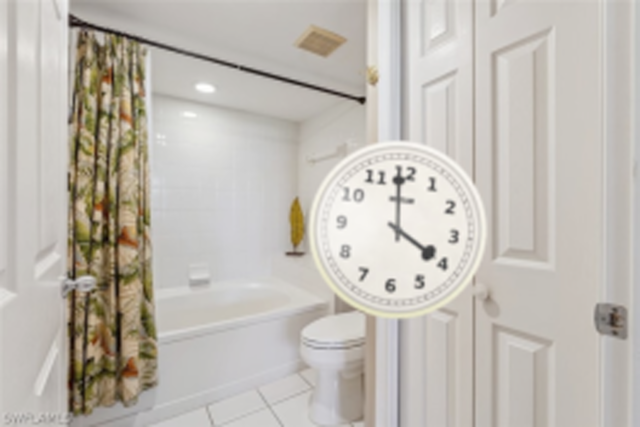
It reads 3:59
